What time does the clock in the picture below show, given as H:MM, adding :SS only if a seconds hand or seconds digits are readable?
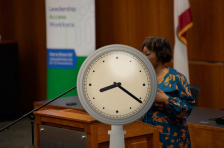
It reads 8:21
